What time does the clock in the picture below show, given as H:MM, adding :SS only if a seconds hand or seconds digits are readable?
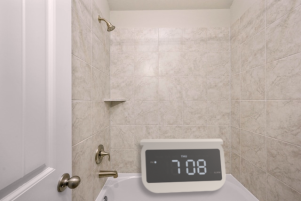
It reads 7:08
